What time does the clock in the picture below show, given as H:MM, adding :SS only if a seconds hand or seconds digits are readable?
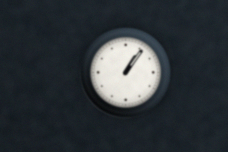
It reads 1:06
